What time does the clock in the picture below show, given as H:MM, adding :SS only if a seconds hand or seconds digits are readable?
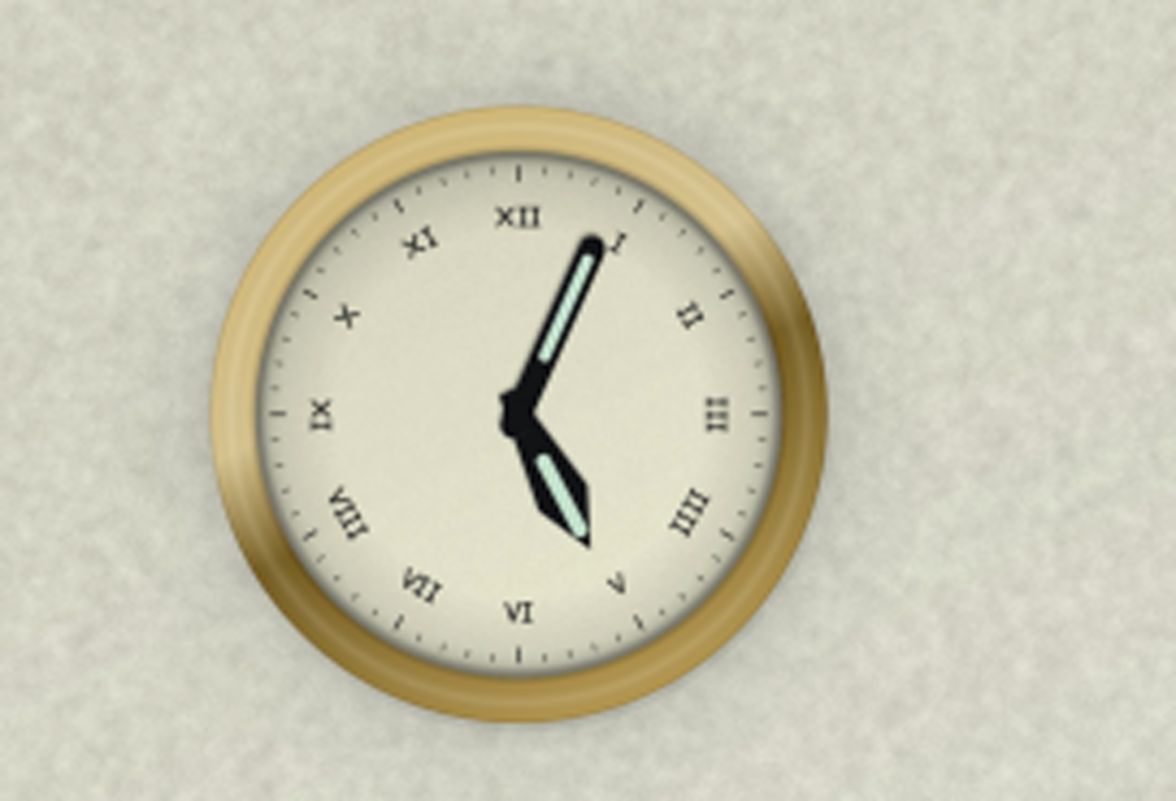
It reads 5:04
